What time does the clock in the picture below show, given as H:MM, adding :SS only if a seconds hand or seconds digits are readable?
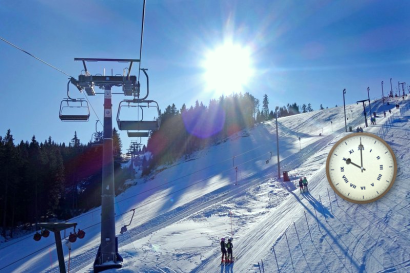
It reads 10:00
